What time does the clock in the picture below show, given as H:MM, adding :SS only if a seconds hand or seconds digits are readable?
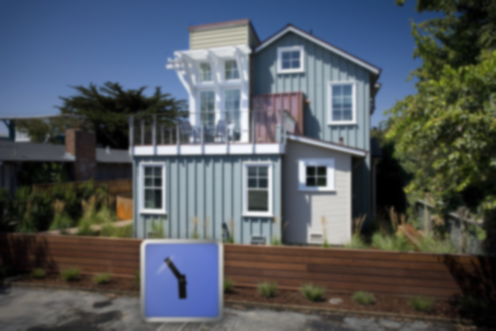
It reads 5:54
